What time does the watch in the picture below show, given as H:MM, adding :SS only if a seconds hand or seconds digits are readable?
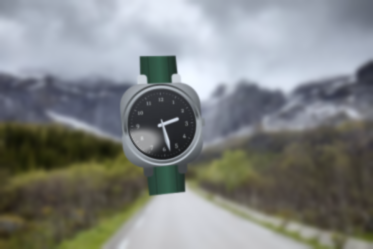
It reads 2:28
